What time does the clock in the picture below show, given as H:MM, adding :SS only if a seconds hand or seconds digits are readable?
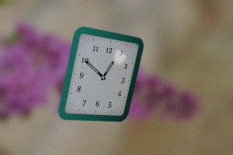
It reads 12:50
